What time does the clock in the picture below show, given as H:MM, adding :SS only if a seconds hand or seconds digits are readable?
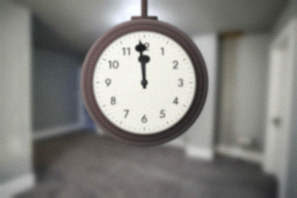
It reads 11:59
